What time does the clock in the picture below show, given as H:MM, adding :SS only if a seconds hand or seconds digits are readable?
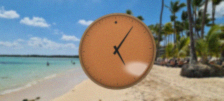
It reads 5:06
